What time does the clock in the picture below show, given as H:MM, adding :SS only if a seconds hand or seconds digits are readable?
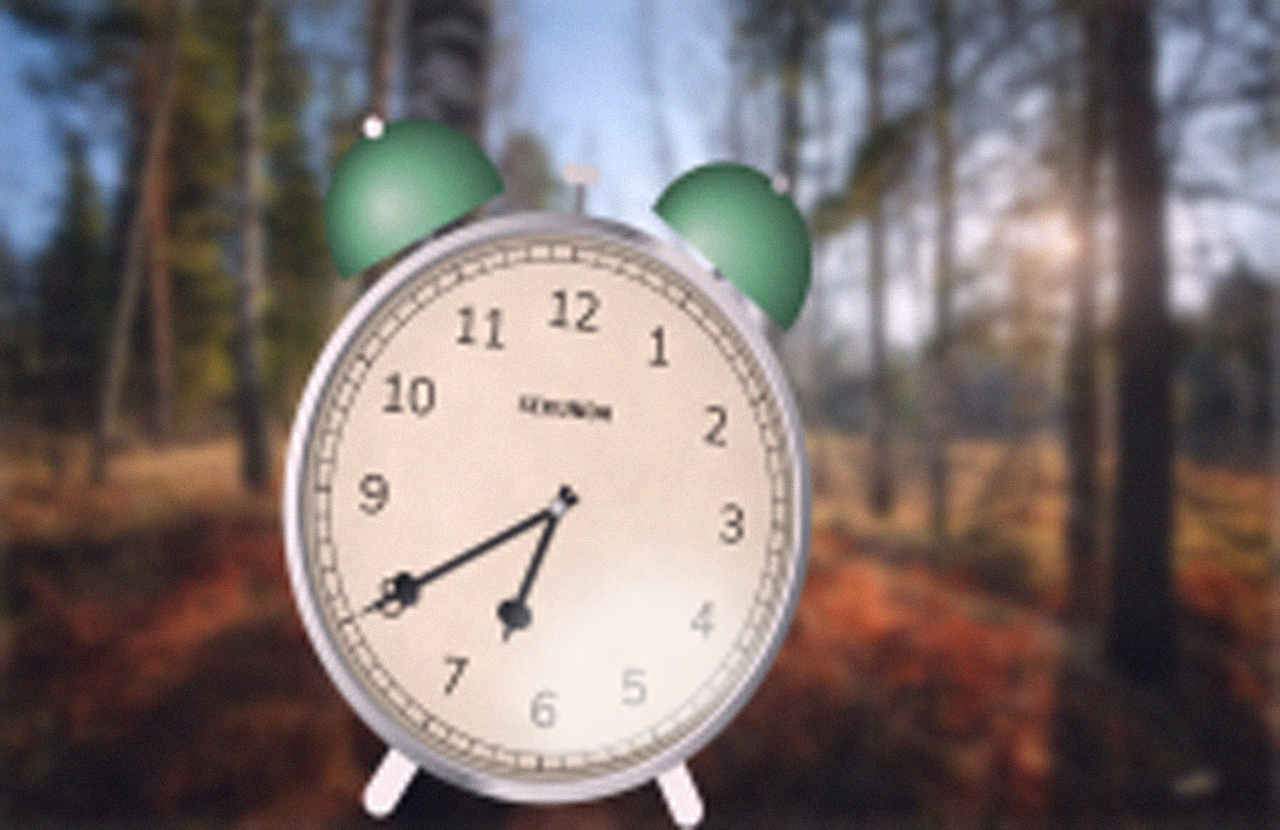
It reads 6:40
